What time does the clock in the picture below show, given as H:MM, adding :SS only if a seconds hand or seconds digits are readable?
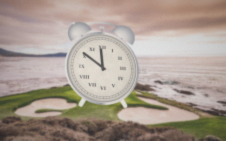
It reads 11:51
